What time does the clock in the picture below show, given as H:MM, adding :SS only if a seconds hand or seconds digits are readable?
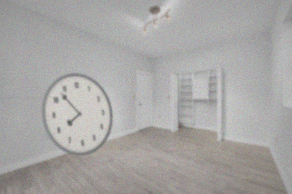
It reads 7:53
